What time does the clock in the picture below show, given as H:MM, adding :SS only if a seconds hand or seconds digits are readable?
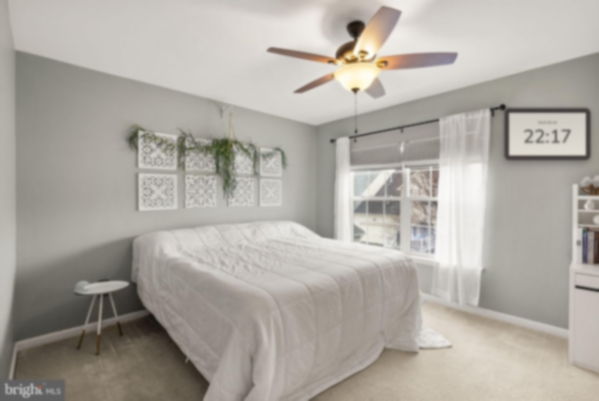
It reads 22:17
